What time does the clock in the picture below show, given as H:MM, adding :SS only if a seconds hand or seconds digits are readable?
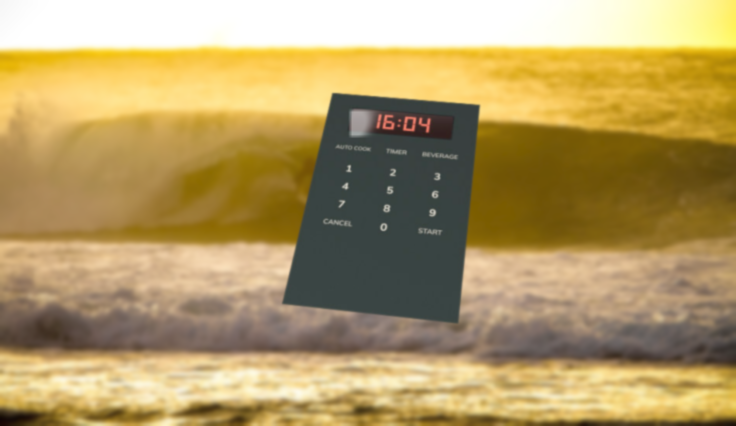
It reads 16:04
